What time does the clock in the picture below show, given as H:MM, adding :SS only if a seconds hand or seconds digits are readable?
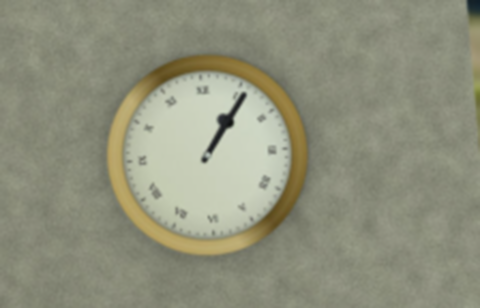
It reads 1:06
